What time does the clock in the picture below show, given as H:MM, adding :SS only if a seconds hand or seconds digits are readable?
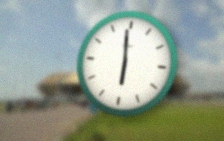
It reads 5:59
